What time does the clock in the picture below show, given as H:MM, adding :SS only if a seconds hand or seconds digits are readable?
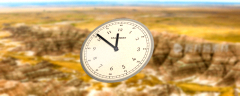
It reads 11:51
